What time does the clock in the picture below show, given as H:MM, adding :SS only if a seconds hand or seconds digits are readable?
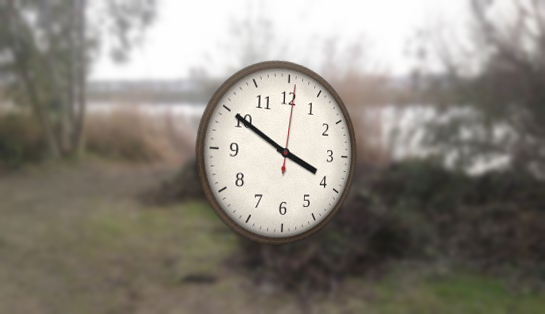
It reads 3:50:01
